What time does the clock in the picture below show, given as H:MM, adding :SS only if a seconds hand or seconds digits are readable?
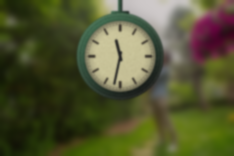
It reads 11:32
